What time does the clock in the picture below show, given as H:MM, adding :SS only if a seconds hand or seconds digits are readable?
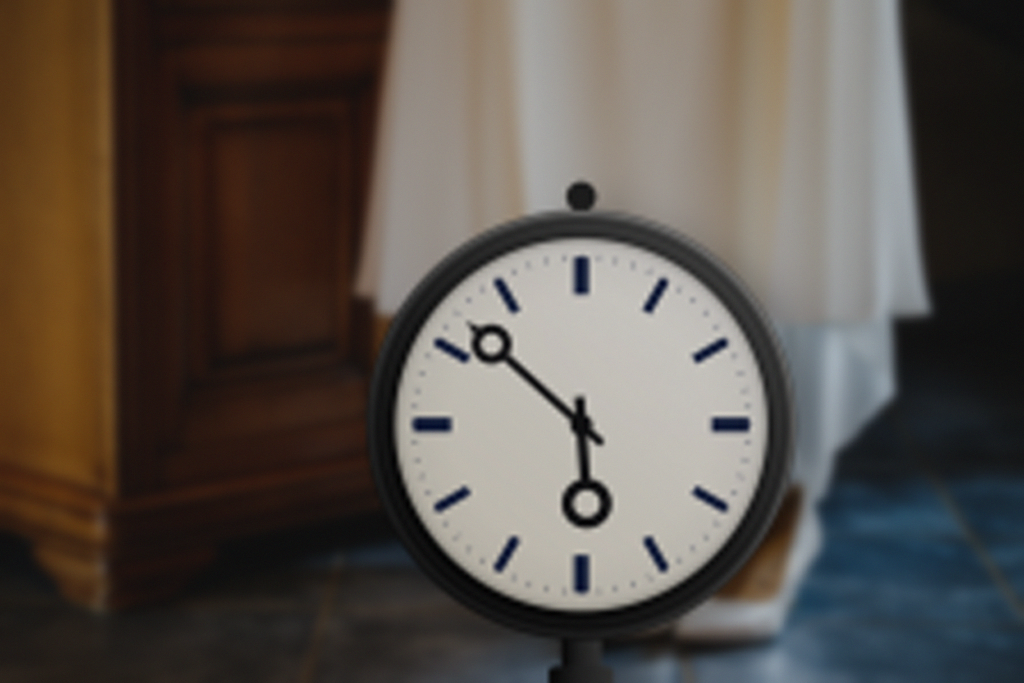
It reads 5:52
